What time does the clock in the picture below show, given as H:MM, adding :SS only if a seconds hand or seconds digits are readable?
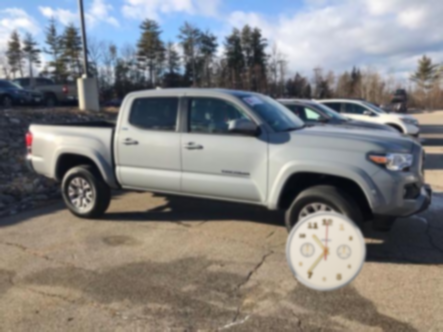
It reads 10:36
